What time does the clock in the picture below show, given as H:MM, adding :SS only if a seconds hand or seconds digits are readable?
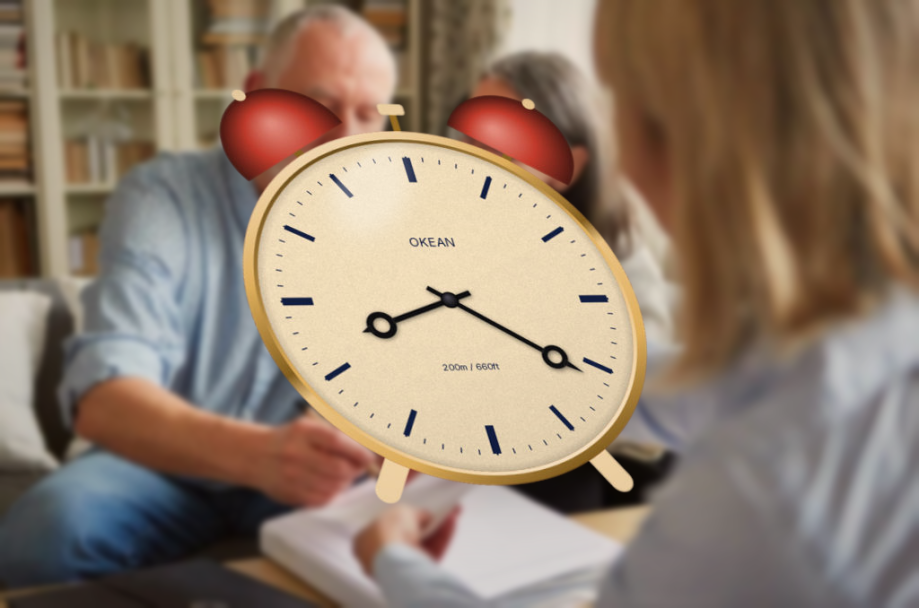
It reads 8:21
